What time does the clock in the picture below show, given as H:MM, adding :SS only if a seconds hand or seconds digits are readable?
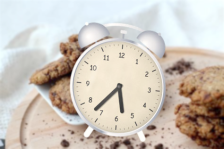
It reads 5:37
